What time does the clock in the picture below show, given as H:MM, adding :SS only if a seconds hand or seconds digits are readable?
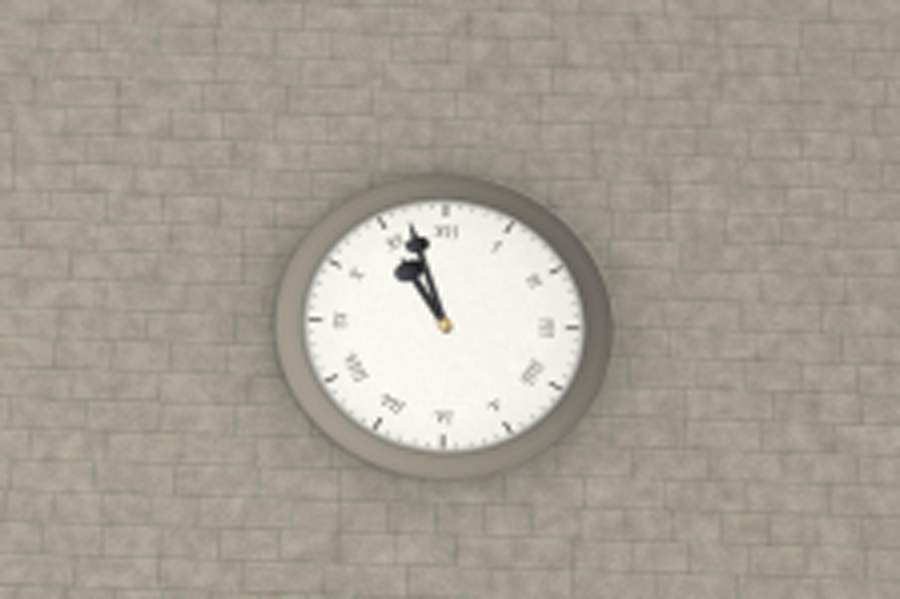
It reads 10:57
